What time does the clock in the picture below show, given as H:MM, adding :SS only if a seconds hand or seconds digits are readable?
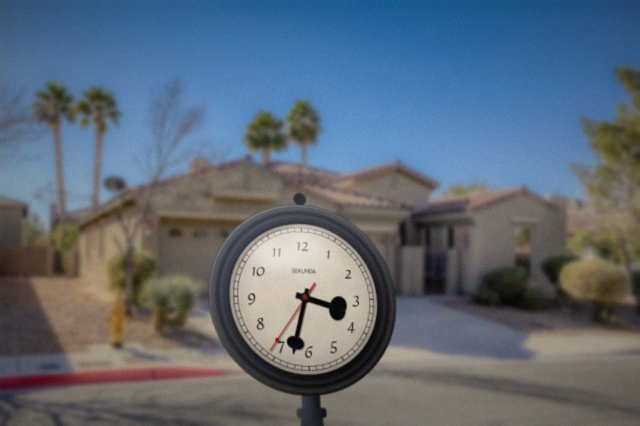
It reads 3:32:36
